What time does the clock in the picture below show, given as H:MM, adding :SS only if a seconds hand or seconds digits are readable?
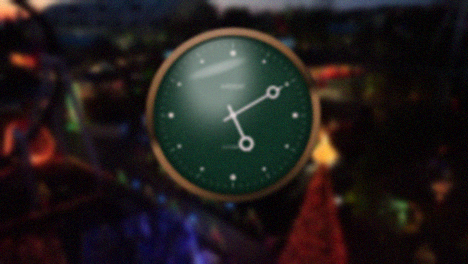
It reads 5:10
